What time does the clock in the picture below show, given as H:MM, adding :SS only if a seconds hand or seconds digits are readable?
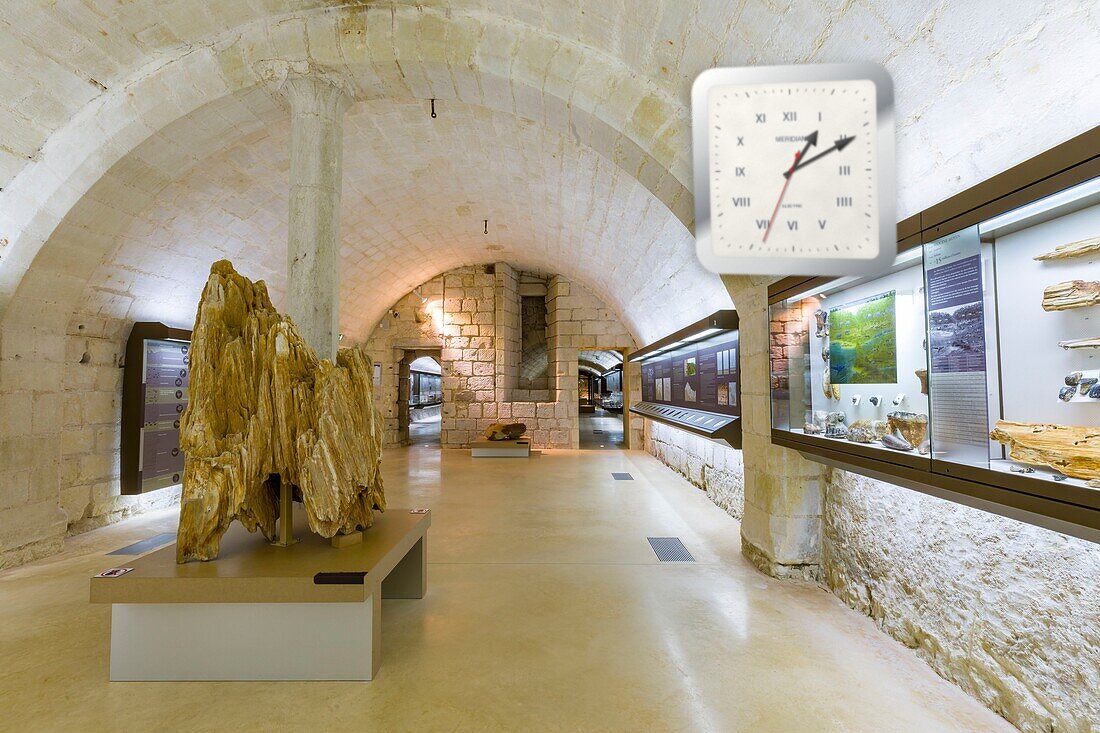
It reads 1:10:34
